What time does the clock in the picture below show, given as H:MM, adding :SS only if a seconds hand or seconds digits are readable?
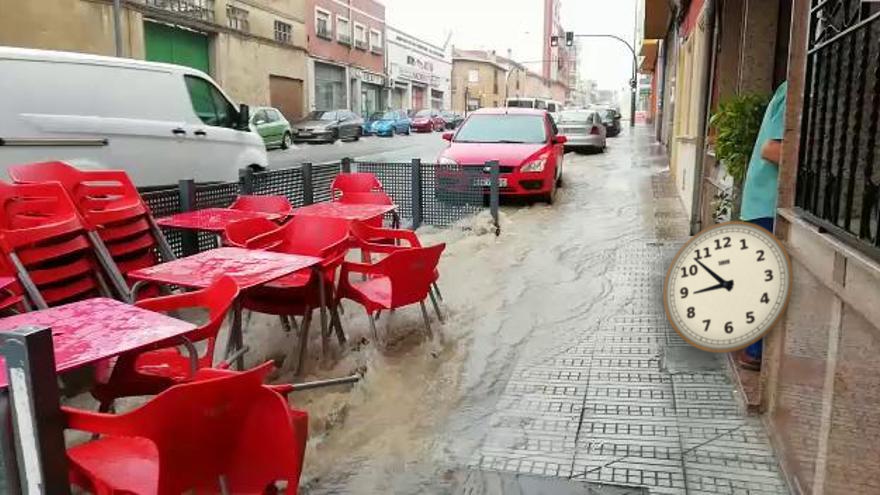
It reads 8:53
